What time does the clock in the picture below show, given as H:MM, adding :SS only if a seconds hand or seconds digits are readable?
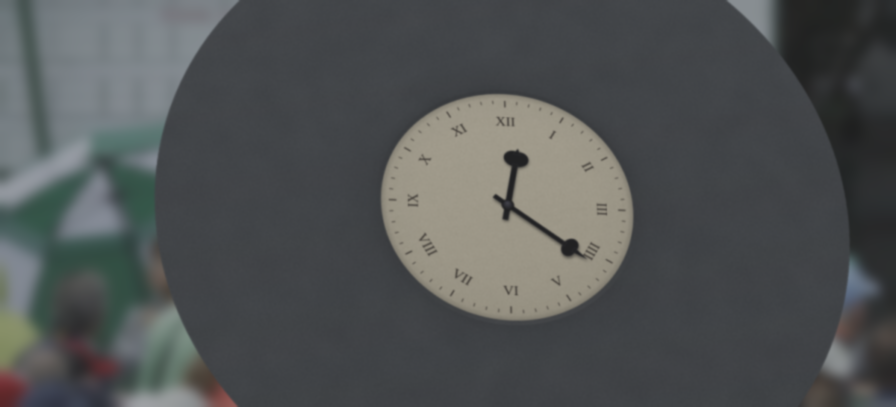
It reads 12:21
